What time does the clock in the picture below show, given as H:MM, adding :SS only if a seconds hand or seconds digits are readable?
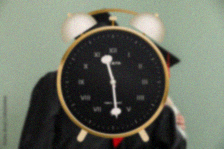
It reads 11:29
